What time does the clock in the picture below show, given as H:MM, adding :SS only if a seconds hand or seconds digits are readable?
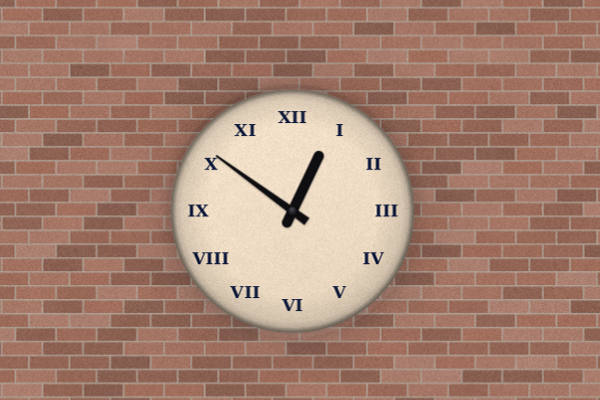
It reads 12:51
